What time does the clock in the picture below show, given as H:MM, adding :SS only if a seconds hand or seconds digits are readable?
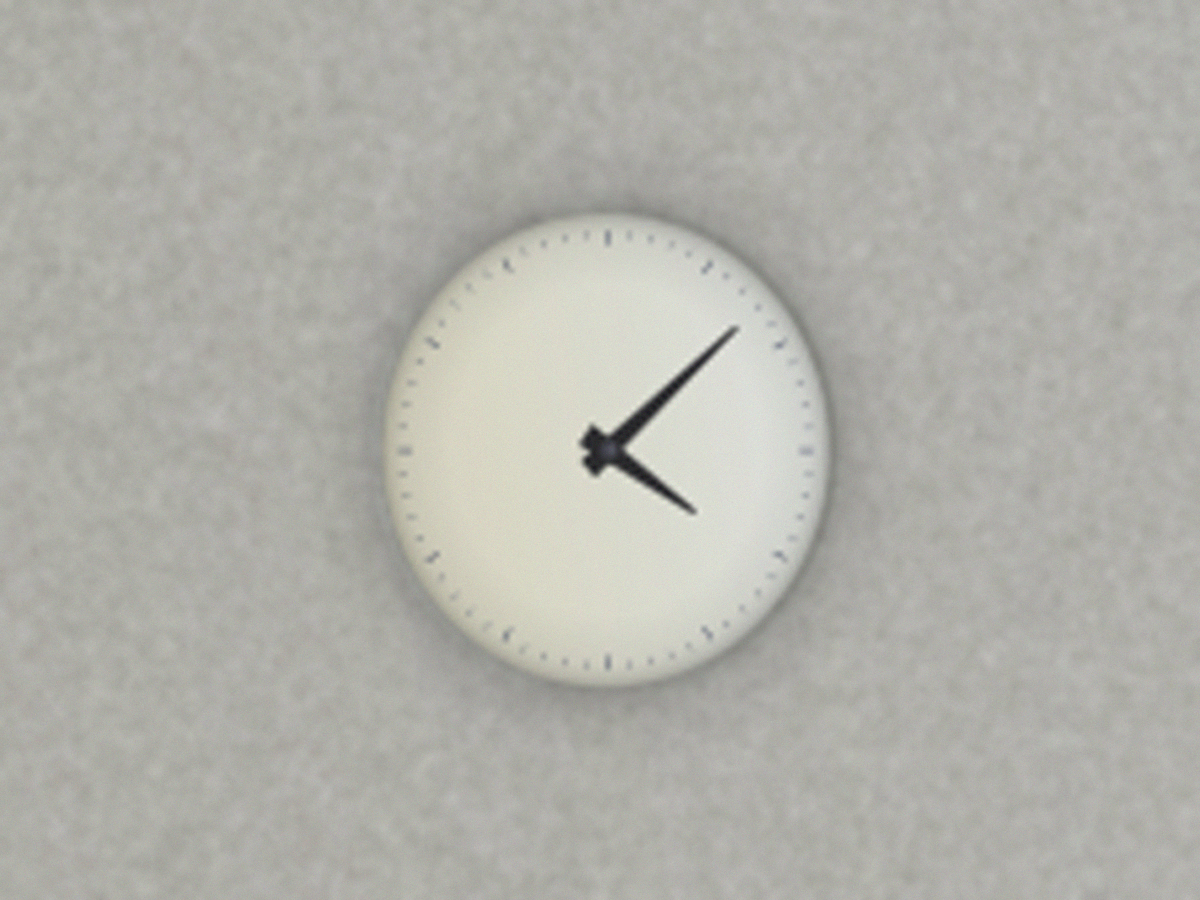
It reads 4:08
